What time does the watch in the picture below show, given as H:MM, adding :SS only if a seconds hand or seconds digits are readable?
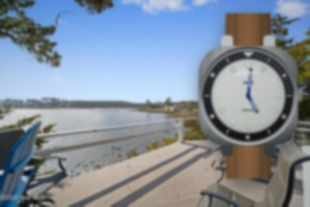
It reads 5:01
